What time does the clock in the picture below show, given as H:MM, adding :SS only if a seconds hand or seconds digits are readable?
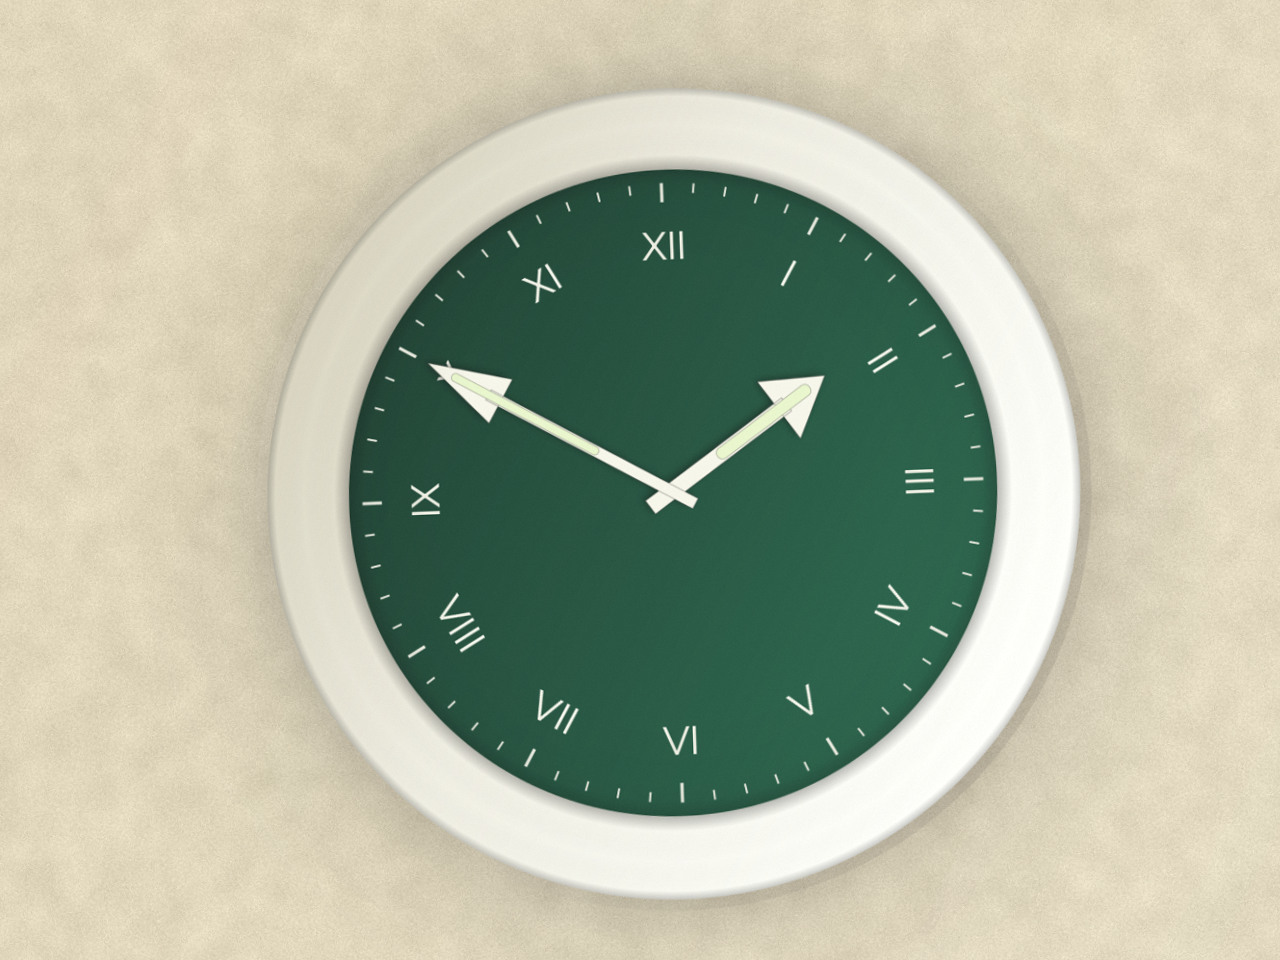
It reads 1:50
